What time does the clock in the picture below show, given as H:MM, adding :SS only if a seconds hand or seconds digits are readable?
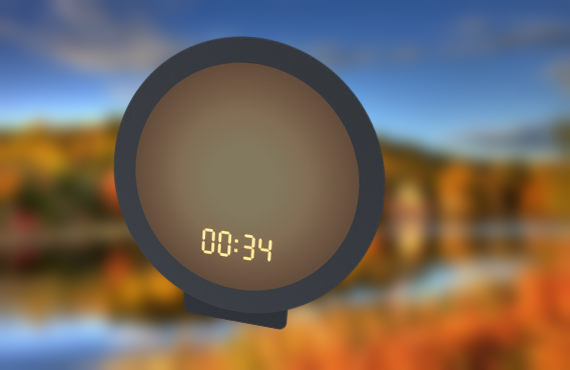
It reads 0:34
